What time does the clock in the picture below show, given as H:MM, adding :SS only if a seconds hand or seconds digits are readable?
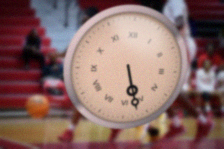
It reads 5:27
